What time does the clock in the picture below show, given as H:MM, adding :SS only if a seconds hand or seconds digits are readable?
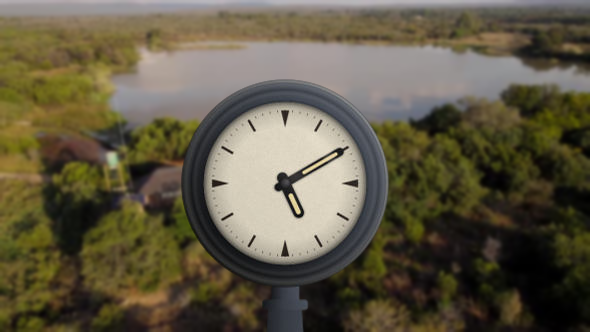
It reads 5:10
